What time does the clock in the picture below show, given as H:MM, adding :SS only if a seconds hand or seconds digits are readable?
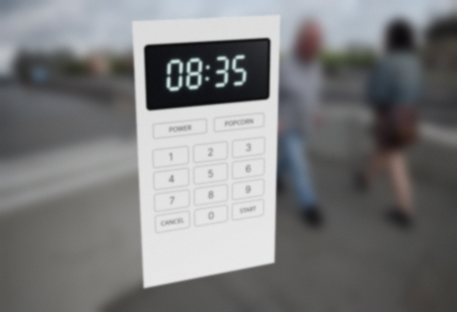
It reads 8:35
